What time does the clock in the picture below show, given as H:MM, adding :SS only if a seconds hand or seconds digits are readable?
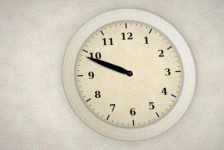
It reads 9:49
